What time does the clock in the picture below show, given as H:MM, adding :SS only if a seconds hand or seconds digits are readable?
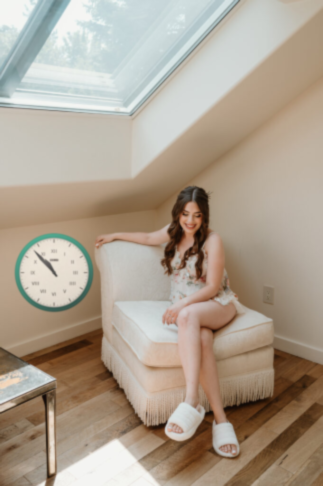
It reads 10:53
